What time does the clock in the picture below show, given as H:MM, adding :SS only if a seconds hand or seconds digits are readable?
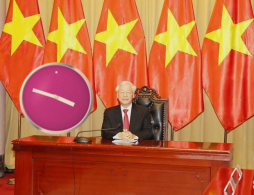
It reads 3:48
